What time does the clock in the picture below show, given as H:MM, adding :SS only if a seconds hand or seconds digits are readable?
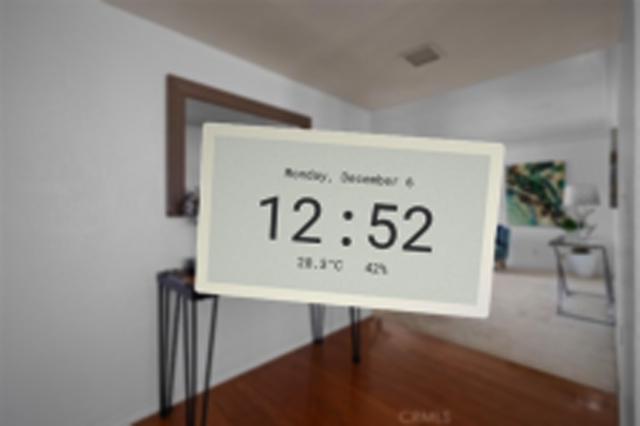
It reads 12:52
